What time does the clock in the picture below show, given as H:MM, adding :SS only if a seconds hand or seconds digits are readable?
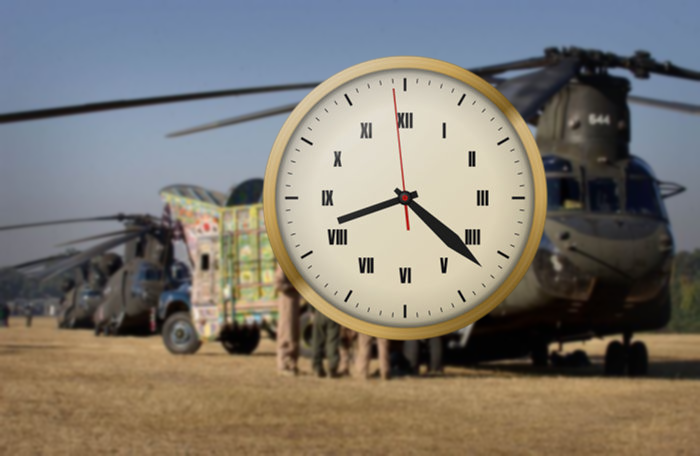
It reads 8:21:59
